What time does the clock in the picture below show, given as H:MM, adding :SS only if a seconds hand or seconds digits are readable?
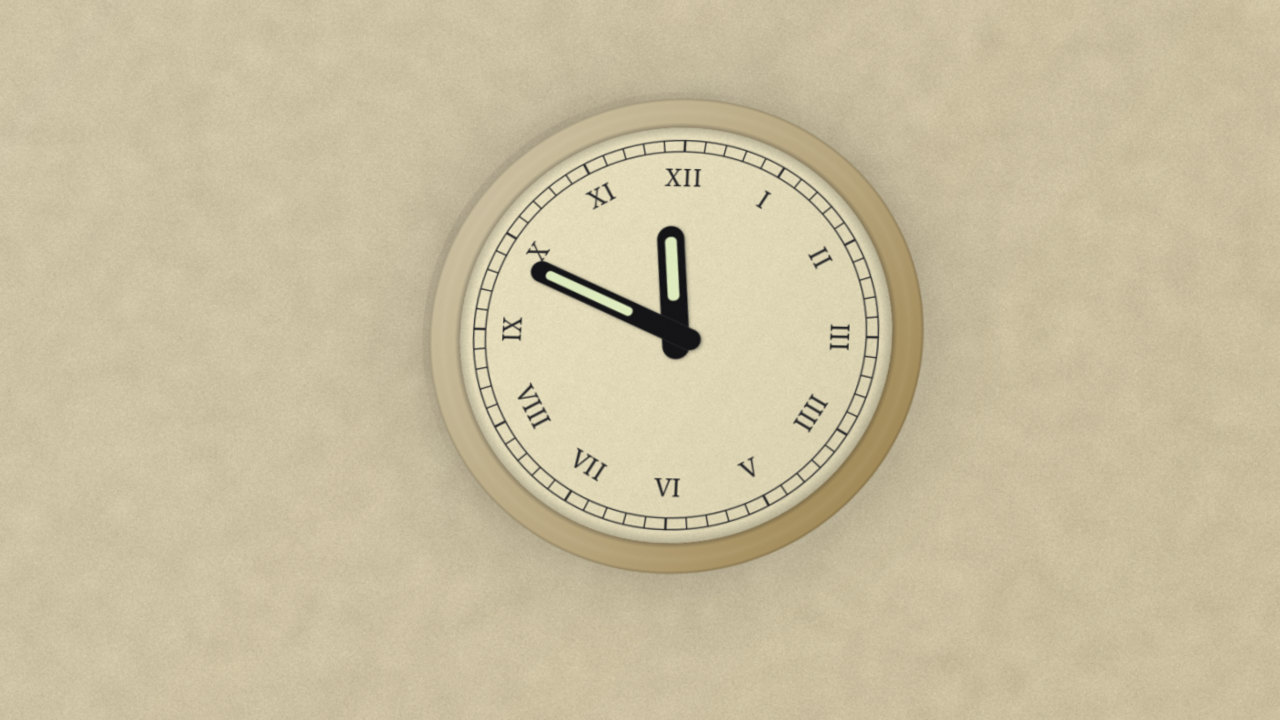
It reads 11:49
